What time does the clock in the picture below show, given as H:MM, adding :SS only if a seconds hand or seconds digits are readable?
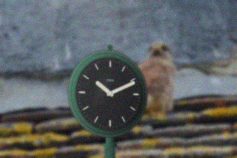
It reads 10:11
